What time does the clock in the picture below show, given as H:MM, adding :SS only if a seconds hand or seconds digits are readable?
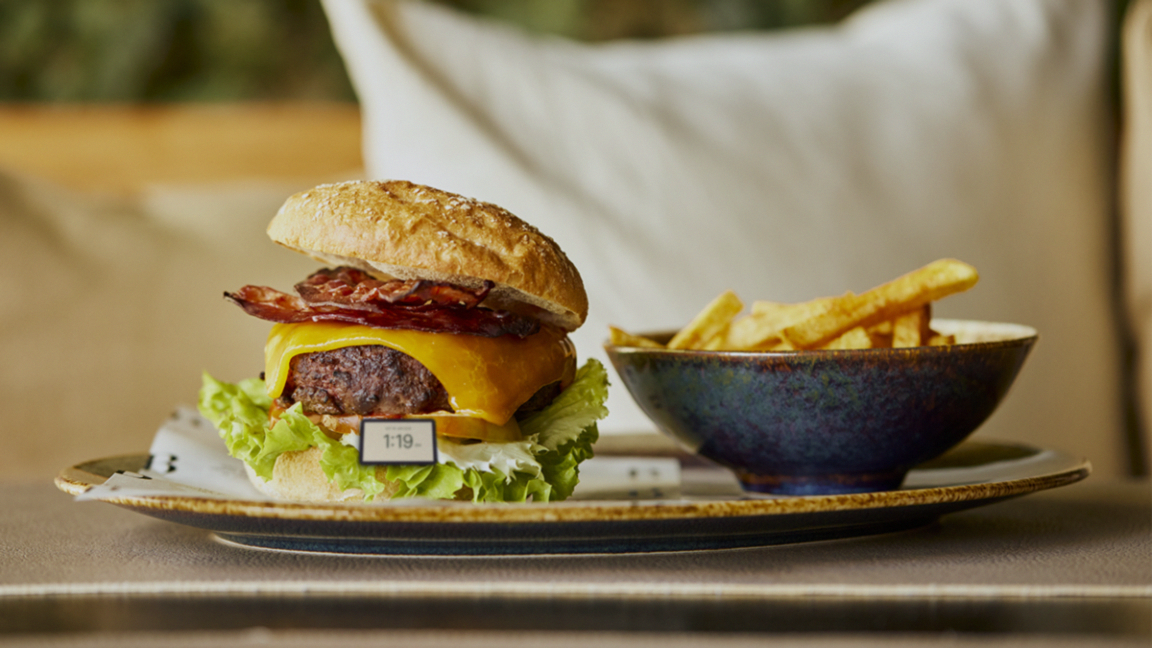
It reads 1:19
